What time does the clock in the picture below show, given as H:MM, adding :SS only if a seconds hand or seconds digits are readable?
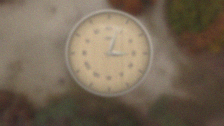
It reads 3:03
